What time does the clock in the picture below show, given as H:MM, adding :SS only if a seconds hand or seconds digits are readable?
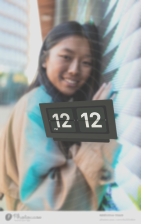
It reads 12:12
